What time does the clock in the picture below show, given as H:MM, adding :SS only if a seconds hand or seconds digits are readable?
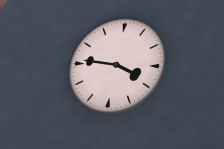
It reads 3:46
